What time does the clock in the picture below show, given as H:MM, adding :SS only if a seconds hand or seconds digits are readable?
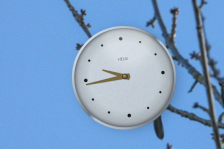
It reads 9:44
